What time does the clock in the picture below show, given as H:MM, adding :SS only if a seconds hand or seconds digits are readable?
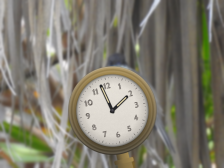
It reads 1:58
